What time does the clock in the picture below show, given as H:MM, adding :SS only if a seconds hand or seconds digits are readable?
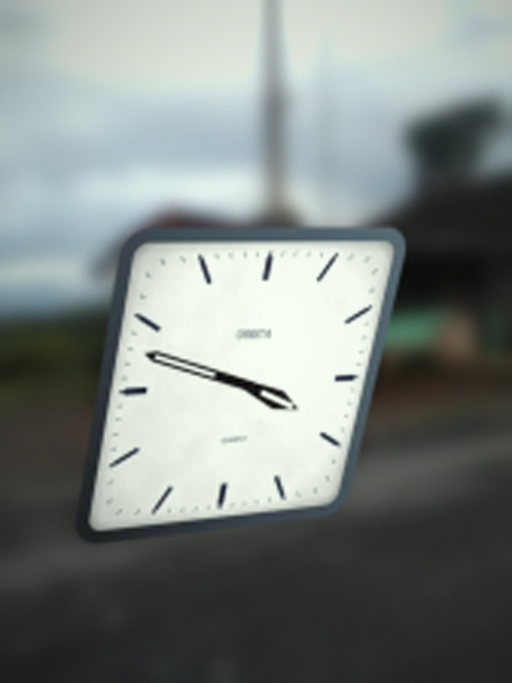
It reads 3:48
